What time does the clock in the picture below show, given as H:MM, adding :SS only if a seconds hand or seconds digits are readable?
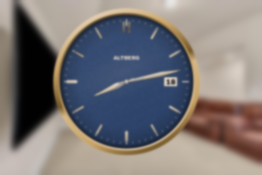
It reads 8:13
